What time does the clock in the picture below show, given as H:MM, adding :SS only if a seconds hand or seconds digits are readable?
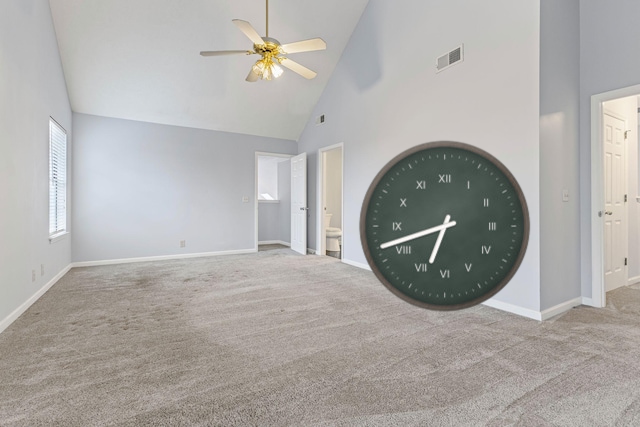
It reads 6:42
